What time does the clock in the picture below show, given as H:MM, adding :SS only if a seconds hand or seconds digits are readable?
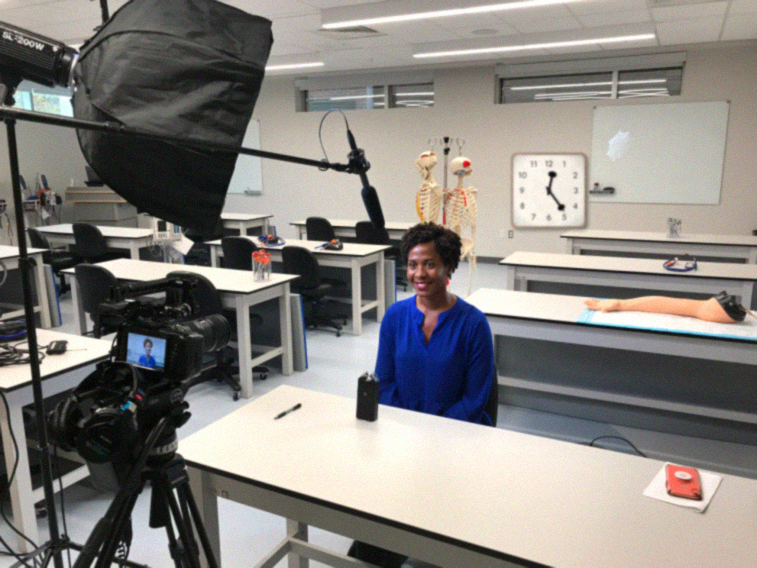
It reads 12:24
